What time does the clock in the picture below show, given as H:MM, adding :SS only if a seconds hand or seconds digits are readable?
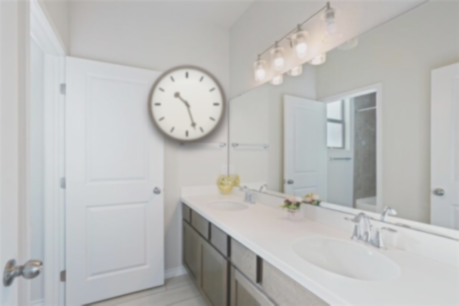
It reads 10:27
